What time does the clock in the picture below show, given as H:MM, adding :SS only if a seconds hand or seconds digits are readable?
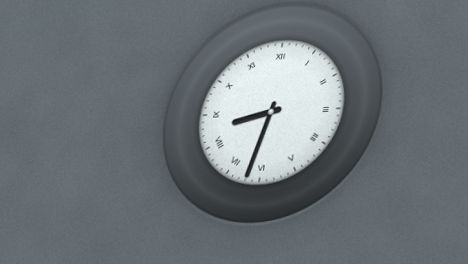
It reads 8:32
